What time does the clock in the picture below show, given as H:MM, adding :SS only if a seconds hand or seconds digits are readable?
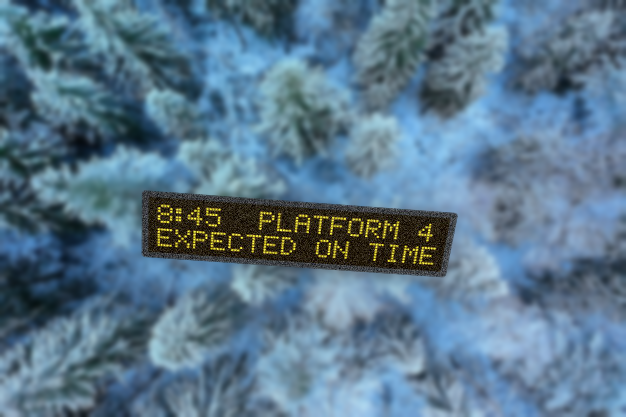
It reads 8:45
